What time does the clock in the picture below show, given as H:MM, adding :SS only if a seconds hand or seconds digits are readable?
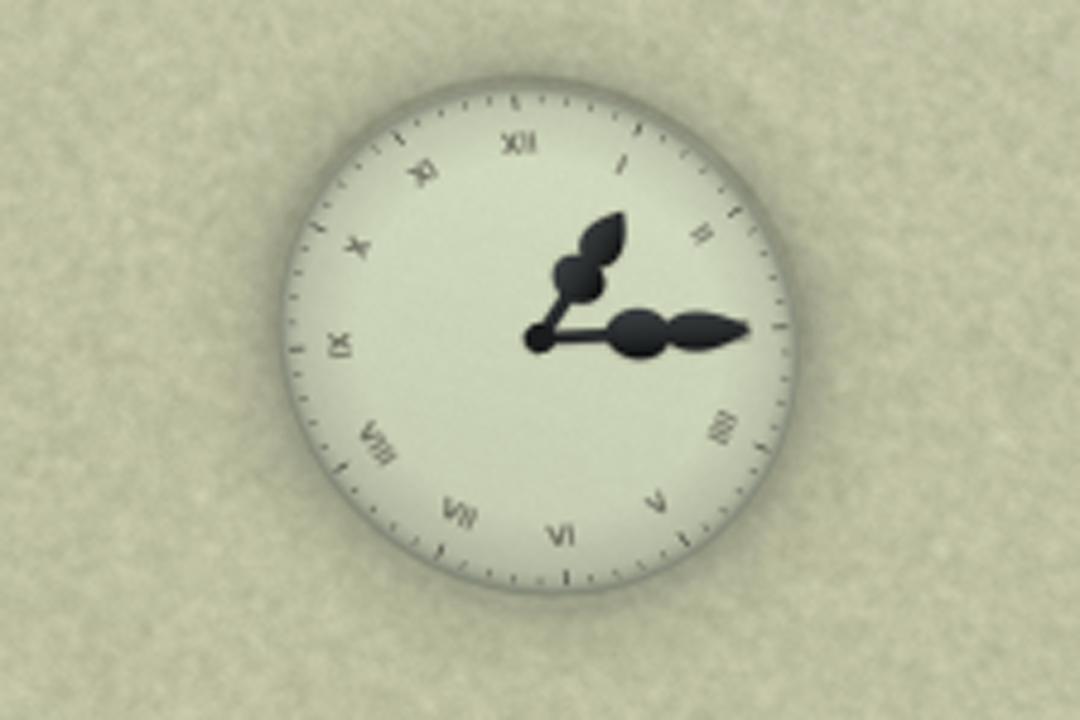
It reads 1:15
